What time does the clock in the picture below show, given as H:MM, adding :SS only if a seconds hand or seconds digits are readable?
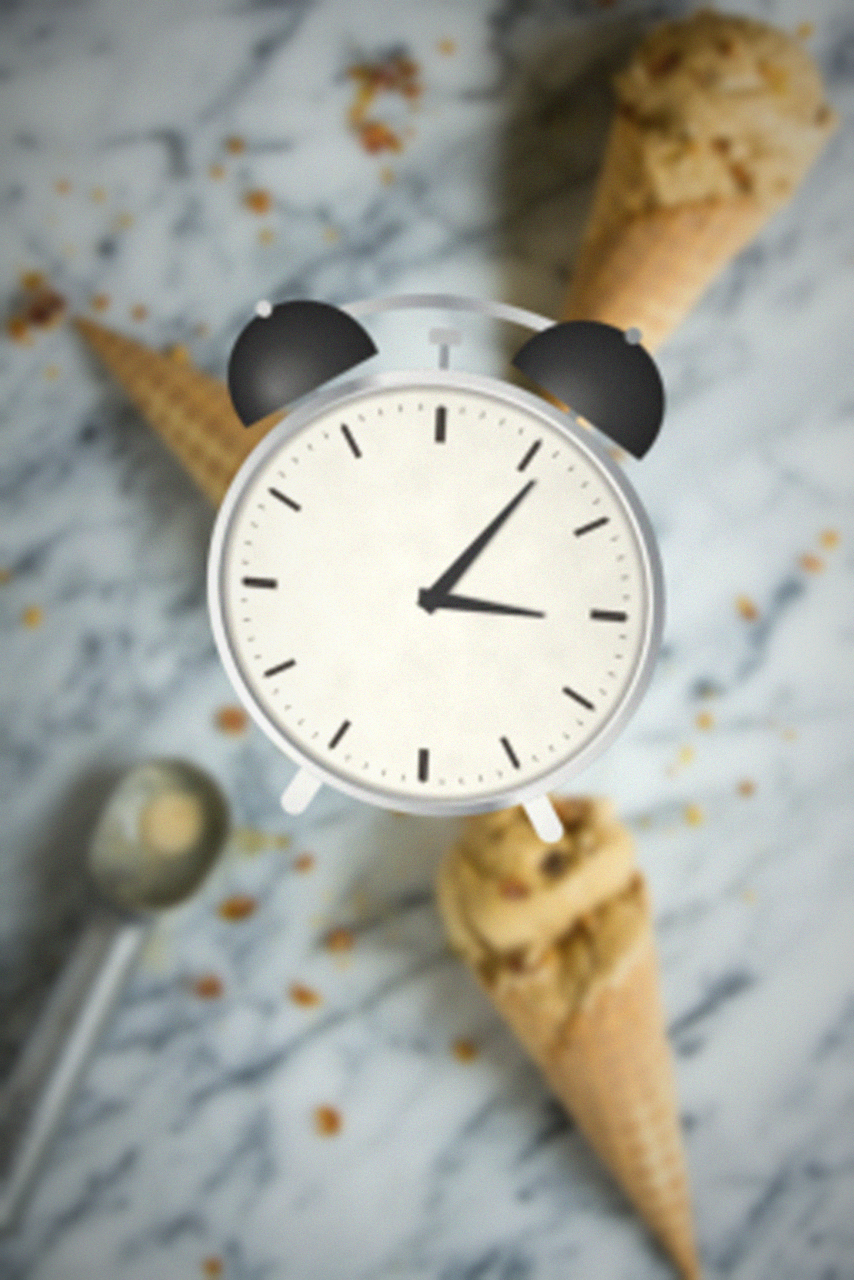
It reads 3:06
